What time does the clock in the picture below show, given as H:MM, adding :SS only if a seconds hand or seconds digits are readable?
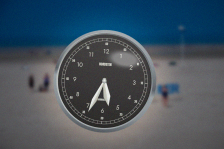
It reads 5:34
